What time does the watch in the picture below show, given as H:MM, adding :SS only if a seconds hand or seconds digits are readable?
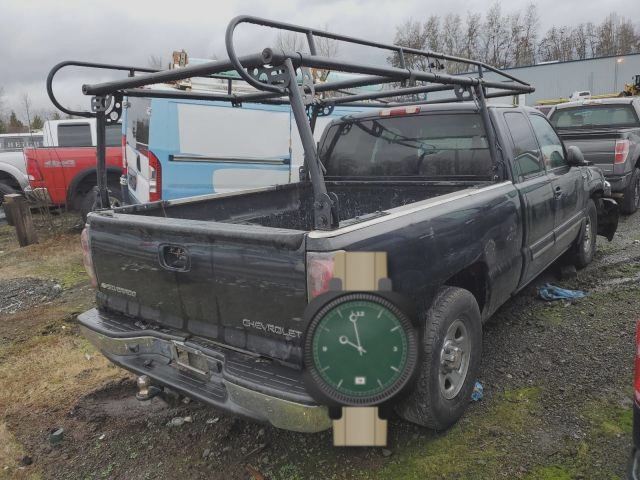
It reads 9:58
